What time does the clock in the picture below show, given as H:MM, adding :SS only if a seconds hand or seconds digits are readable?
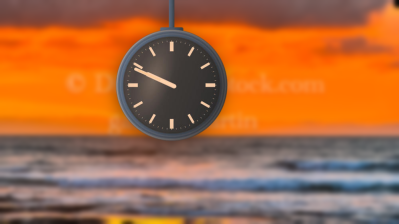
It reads 9:49
